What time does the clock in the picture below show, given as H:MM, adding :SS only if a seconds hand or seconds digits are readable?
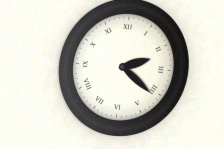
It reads 2:21
